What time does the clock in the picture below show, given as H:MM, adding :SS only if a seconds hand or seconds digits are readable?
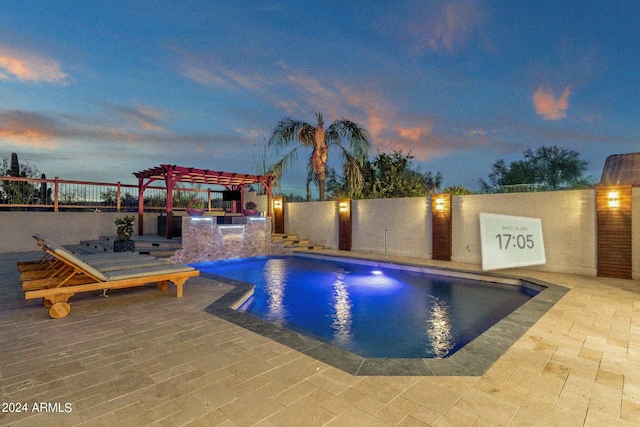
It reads 17:05
